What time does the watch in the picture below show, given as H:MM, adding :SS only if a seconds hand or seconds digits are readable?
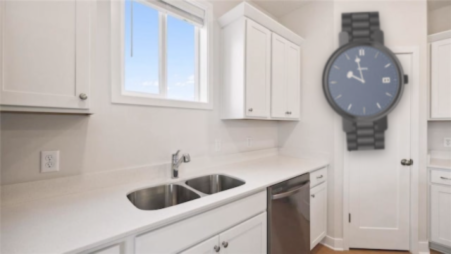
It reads 9:58
